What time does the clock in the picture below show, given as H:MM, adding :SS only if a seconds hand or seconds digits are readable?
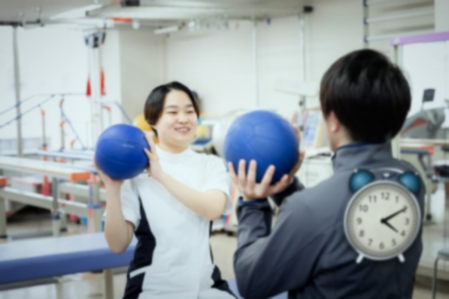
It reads 4:10
